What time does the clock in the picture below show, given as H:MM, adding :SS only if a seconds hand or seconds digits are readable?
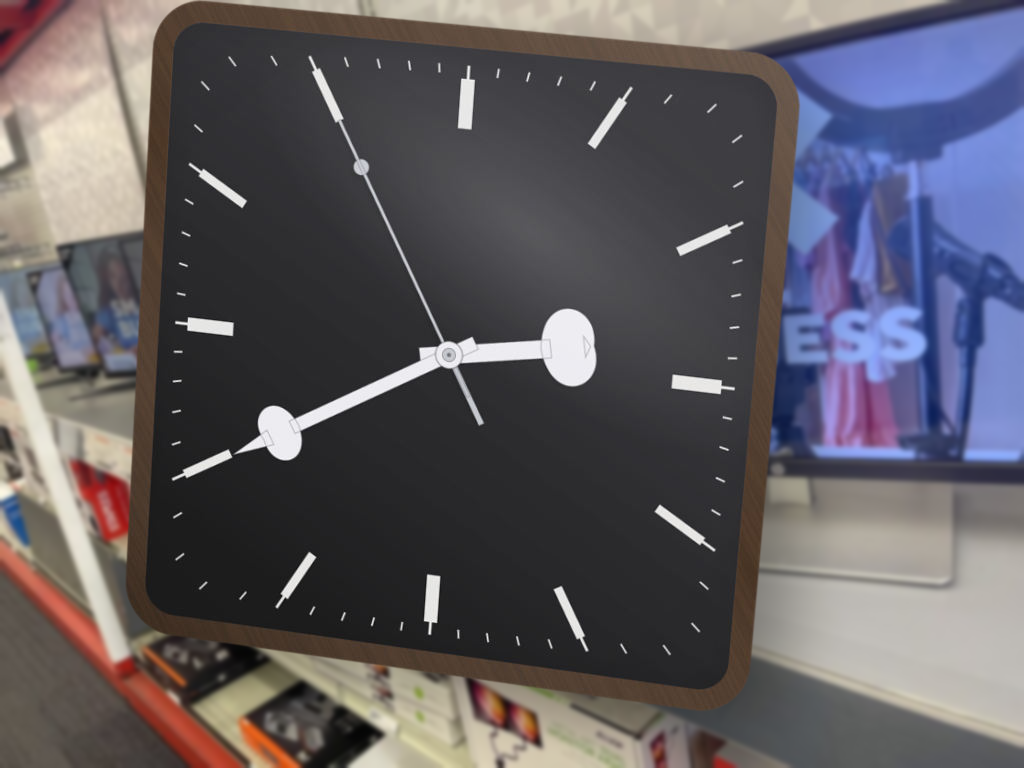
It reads 2:39:55
